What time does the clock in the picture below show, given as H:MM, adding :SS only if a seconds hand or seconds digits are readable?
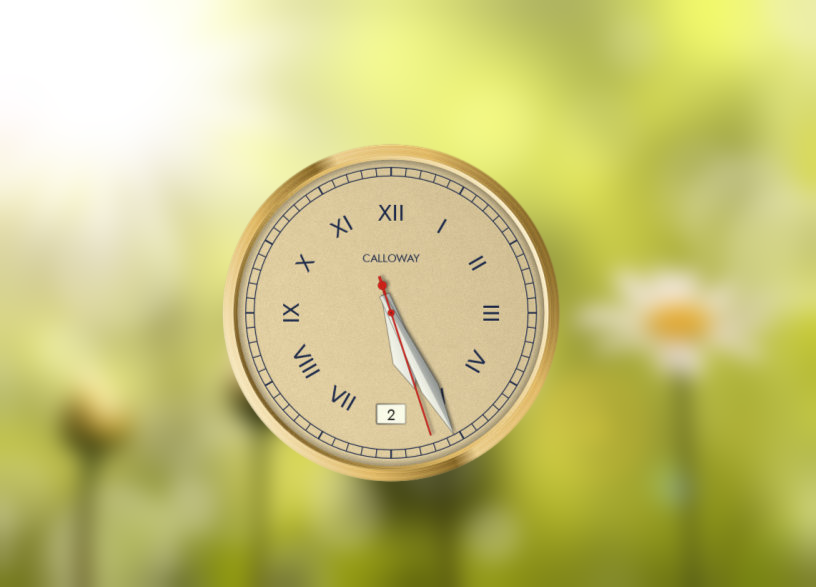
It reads 5:25:27
